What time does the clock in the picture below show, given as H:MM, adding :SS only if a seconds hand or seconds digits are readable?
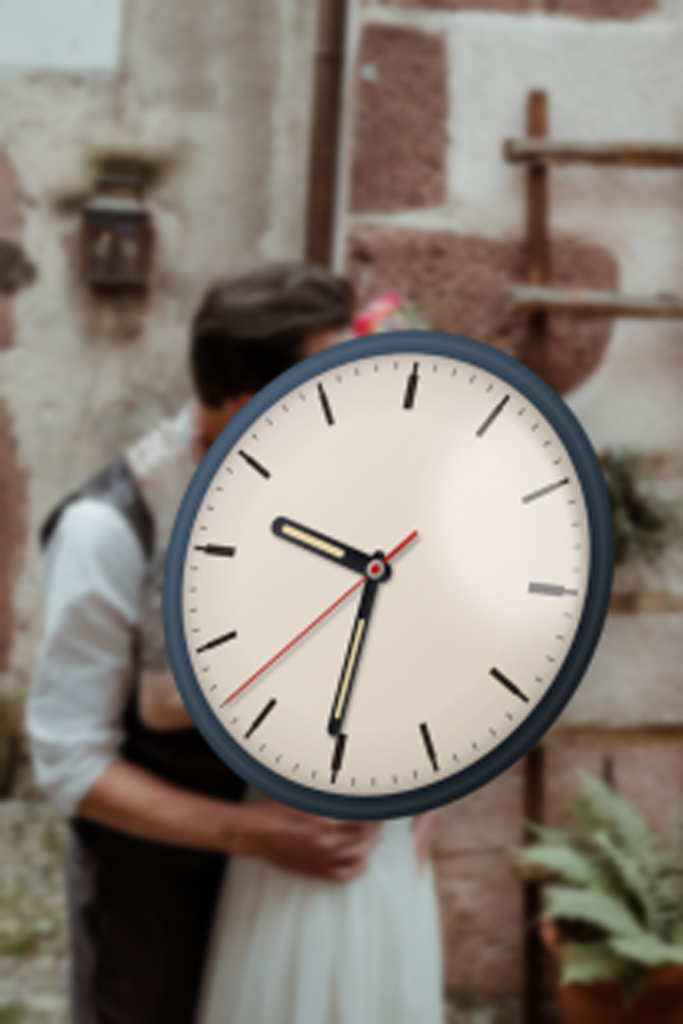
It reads 9:30:37
